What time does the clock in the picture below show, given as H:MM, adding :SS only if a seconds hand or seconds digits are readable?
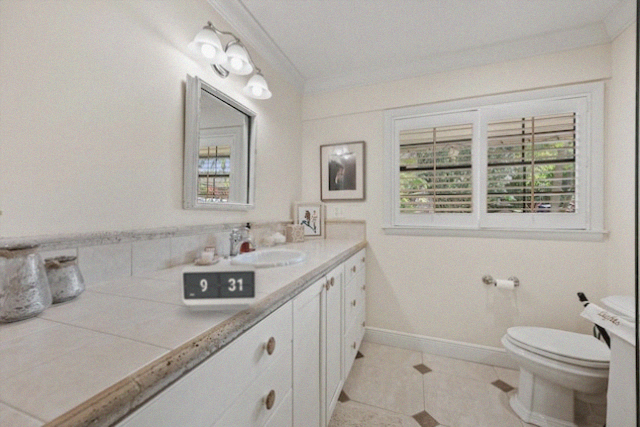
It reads 9:31
